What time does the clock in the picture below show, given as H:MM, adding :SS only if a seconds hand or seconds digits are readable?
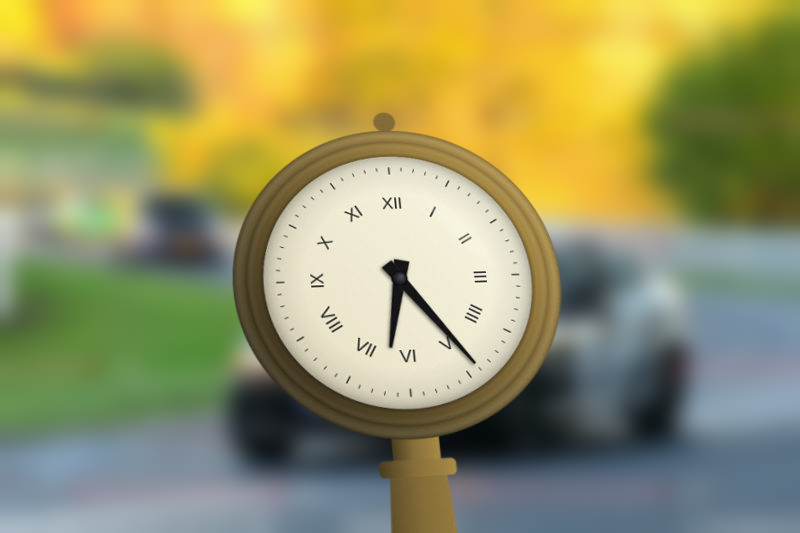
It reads 6:24
